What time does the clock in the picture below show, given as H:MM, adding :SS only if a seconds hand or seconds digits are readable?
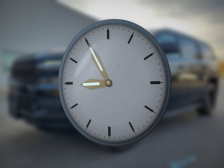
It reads 8:55
